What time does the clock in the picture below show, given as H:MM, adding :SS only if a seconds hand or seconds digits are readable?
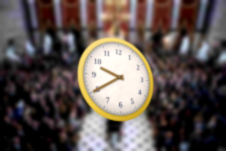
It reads 9:40
